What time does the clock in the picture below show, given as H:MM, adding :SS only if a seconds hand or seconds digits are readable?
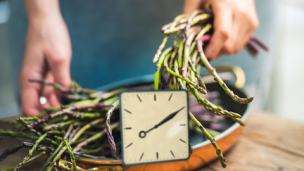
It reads 8:10
